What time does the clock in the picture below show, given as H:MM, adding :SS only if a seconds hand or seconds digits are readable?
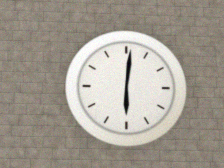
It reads 6:01
